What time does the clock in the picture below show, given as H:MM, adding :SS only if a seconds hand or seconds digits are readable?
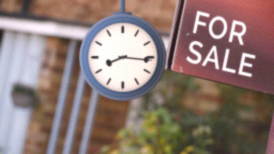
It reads 8:16
